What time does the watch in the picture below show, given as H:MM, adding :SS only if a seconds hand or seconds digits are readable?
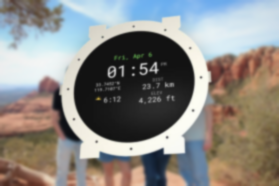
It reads 1:54
